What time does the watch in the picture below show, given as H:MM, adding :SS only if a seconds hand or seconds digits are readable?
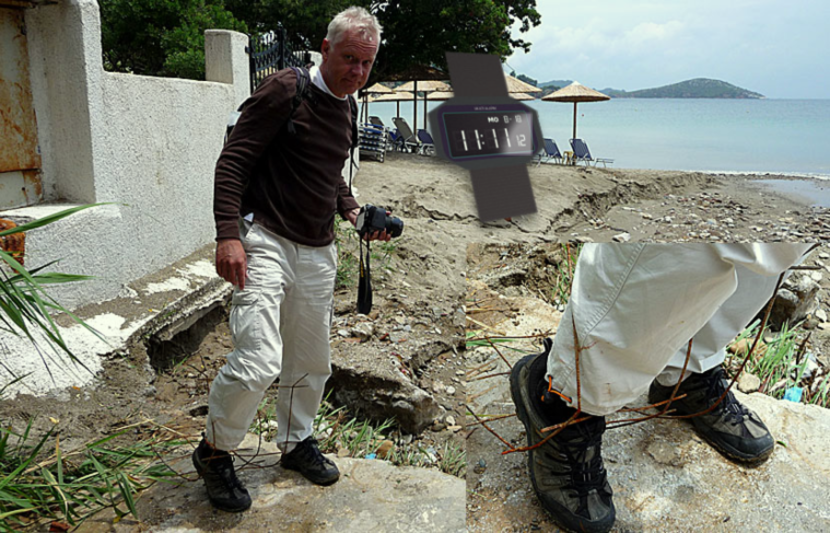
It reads 11:11:12
